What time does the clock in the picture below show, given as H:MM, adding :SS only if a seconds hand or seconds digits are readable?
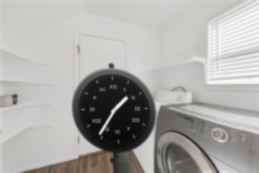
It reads 1:36
